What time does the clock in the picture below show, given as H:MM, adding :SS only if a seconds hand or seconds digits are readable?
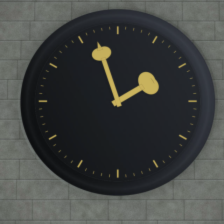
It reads 1:57
